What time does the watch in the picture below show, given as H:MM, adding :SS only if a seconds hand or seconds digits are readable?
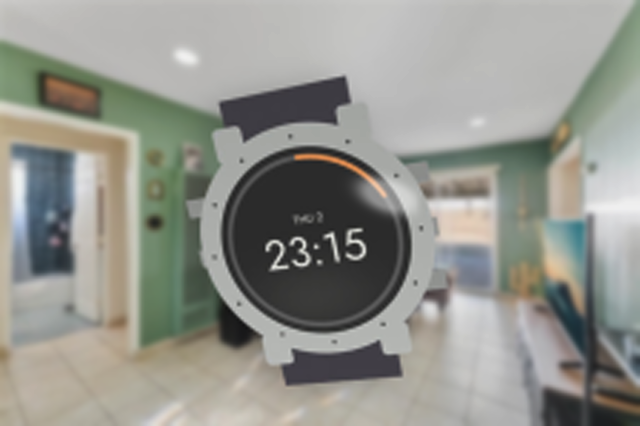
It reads 23:15
